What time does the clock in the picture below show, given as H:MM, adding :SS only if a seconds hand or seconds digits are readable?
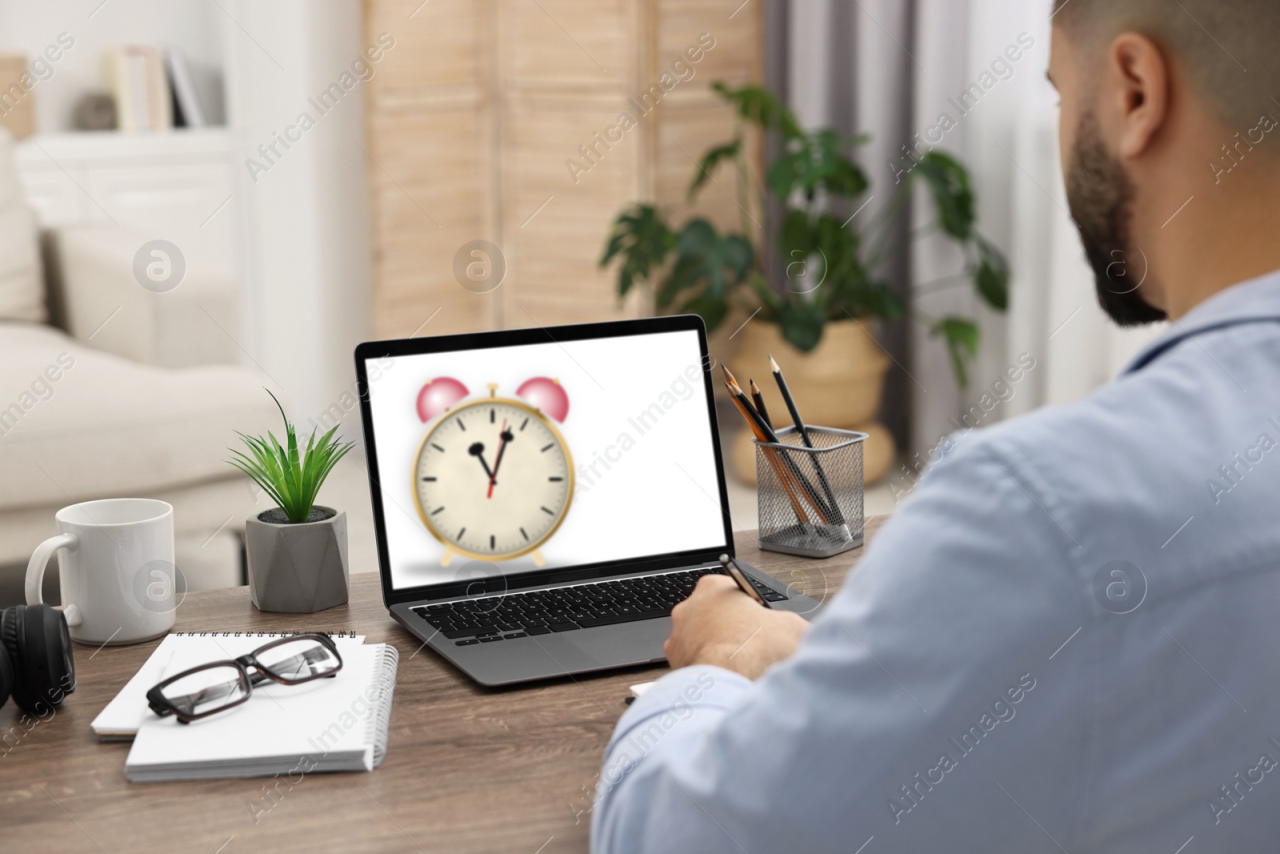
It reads 11:03:02
